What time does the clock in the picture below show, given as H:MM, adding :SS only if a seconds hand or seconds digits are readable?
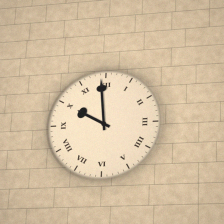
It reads 9:59
